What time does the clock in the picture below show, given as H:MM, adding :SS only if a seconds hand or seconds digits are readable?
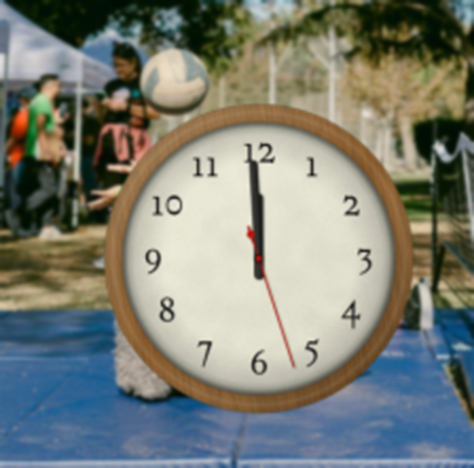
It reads 11:59:27
